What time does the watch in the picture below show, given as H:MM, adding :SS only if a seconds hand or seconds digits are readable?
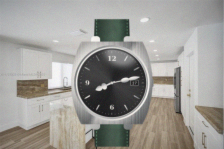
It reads 8:13
